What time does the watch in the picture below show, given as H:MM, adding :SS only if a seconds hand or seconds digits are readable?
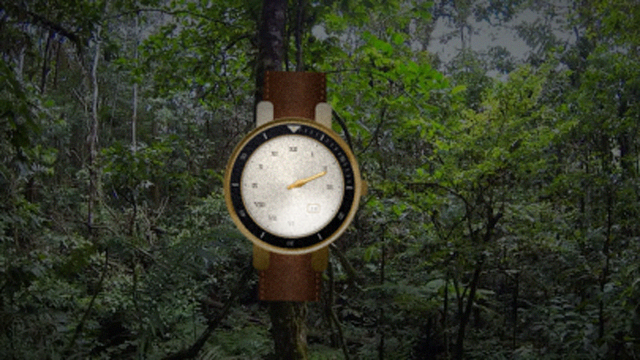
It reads 2:11
